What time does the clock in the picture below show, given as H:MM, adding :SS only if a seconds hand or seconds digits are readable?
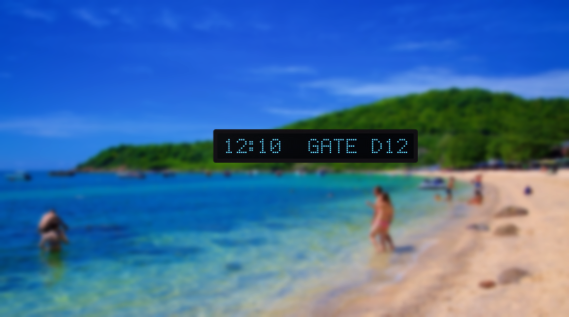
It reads 12:10
